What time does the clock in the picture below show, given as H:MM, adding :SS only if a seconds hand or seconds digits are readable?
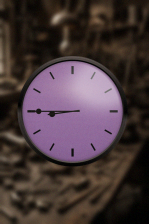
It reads 8:45
